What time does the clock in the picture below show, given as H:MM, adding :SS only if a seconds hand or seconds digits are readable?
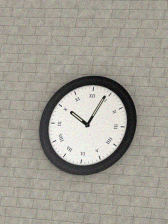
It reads 10:04
